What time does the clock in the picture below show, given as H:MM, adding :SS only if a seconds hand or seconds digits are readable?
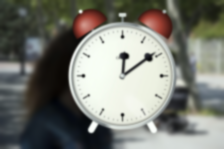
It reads 12:09
